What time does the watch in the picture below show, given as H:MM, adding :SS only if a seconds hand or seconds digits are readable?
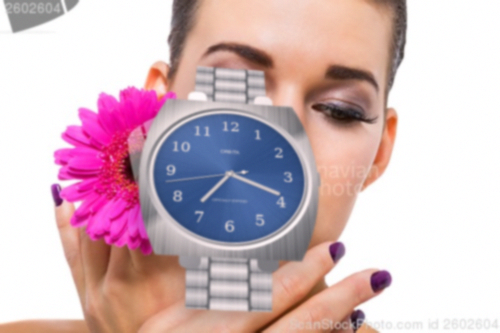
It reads 7:18:43
